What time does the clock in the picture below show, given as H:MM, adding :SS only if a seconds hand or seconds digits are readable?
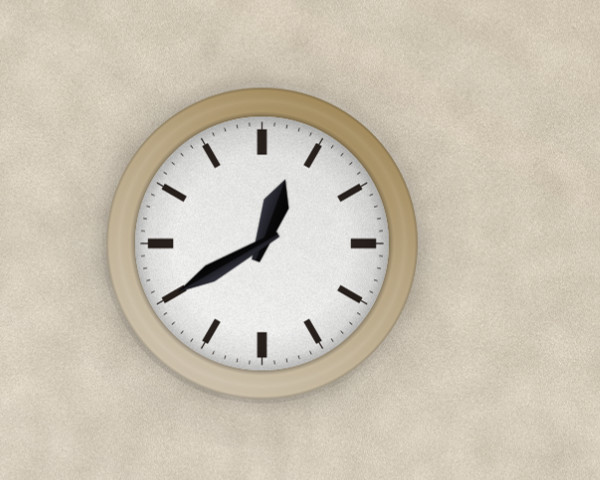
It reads 12:40
